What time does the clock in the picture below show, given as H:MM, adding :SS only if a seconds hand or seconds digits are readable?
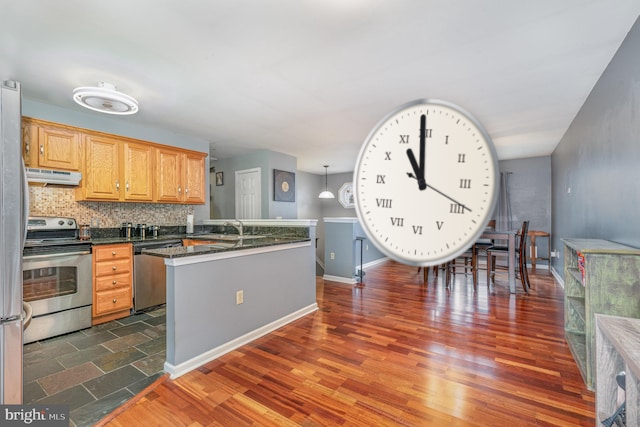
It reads 10:59:19
